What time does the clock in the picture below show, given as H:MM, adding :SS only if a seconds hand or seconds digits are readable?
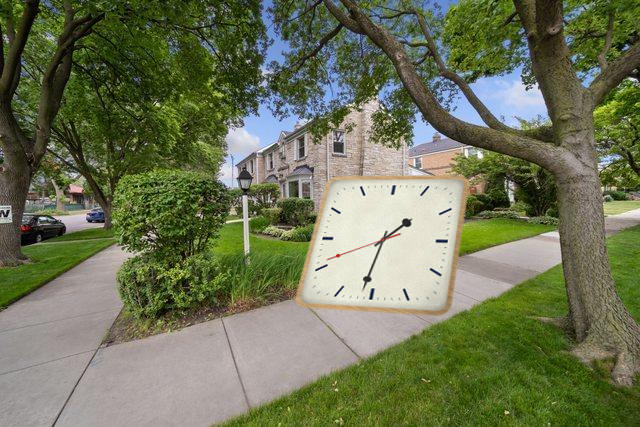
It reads 1:31:41
